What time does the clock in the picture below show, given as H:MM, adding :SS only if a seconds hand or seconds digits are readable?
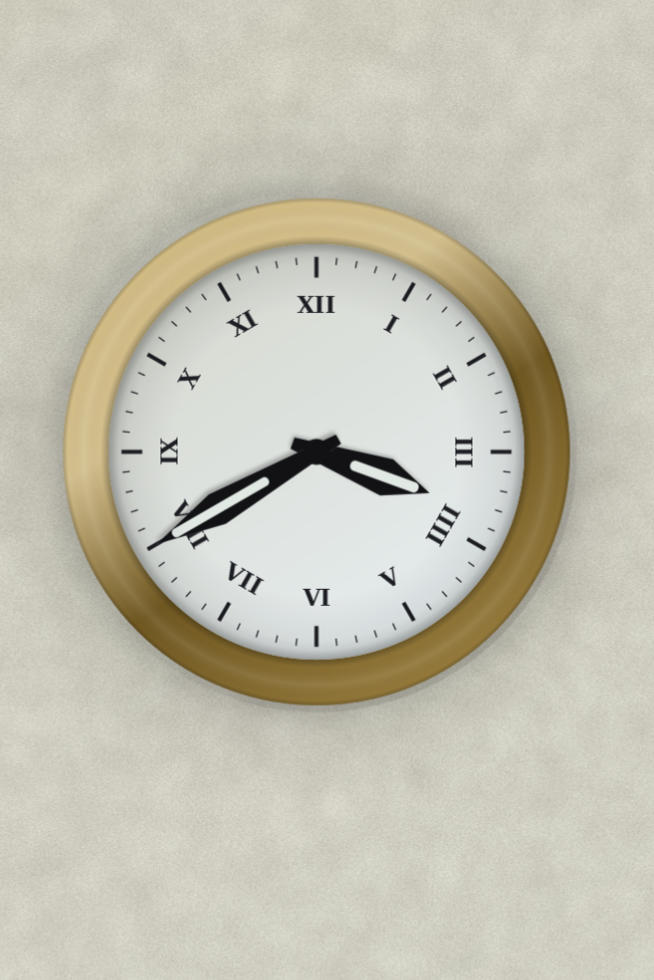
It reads 3:40
